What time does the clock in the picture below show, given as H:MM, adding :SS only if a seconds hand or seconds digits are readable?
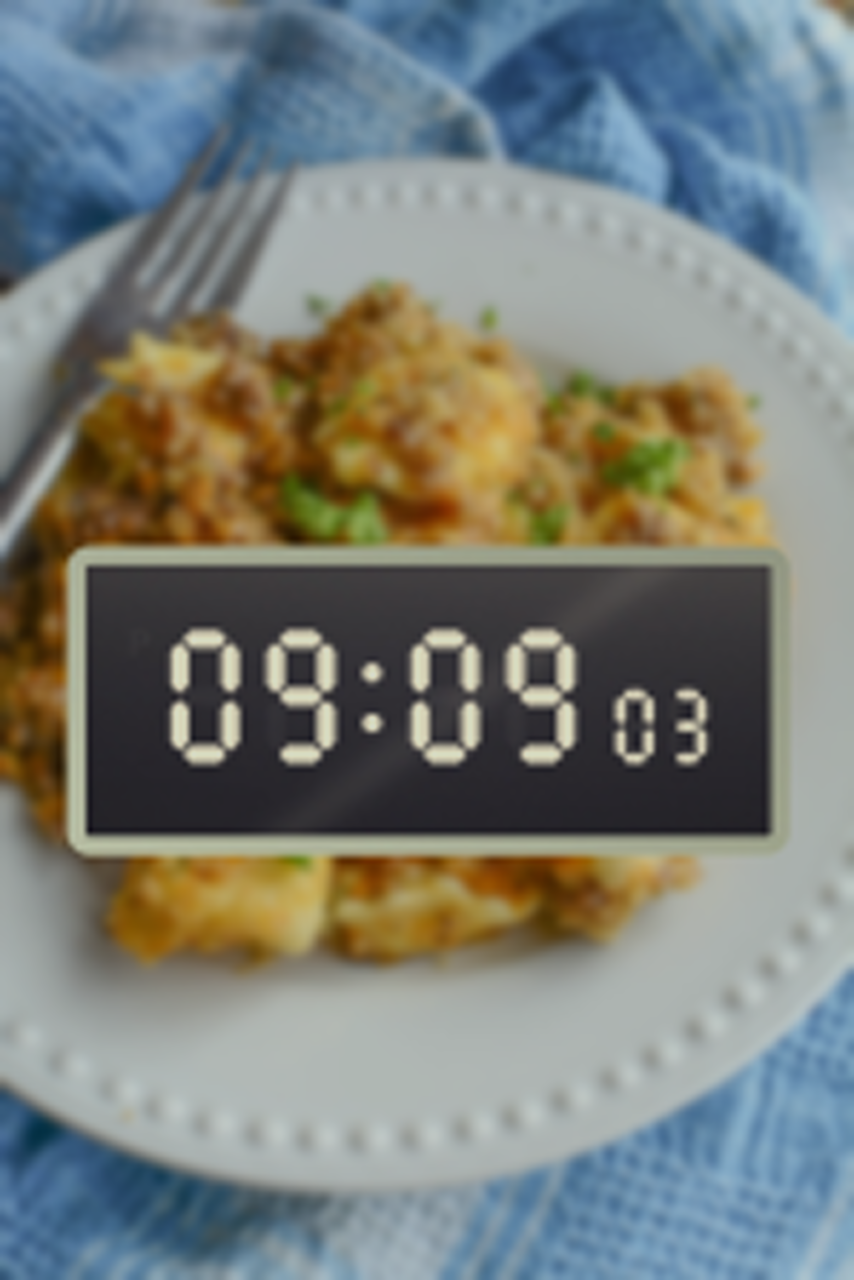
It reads 9:09:03
